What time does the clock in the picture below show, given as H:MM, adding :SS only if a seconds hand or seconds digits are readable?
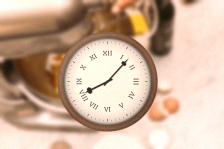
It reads 8:07
